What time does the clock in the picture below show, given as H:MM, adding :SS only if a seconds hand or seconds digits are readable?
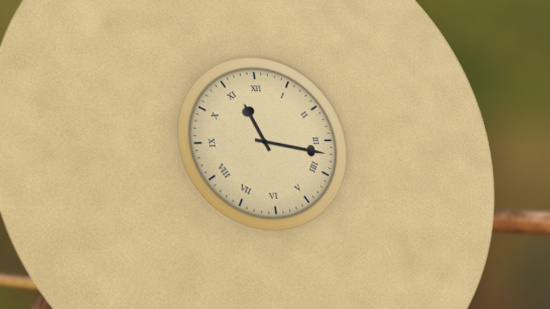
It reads 11:17
